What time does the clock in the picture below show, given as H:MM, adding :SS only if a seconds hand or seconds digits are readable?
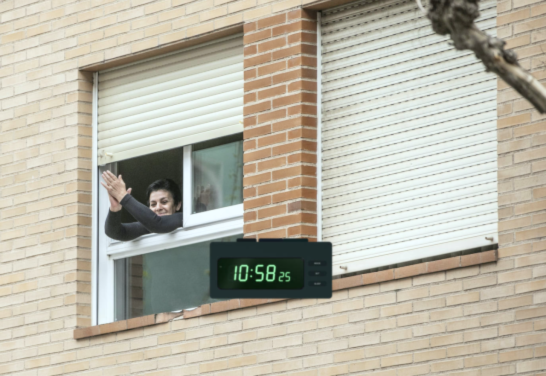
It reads 10:58:25
